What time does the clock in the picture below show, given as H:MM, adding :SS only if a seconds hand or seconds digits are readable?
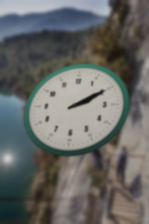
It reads 2:10
